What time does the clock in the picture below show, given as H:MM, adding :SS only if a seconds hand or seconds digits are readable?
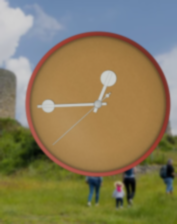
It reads 12:44:38
